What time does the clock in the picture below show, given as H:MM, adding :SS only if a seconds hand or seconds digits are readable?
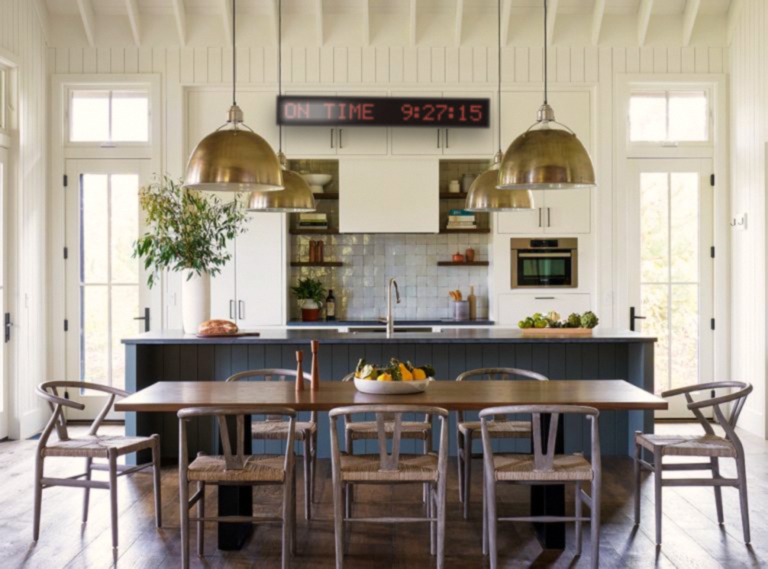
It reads 9:27:15
